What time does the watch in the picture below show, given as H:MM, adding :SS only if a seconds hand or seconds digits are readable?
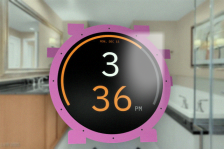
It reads 3:36
